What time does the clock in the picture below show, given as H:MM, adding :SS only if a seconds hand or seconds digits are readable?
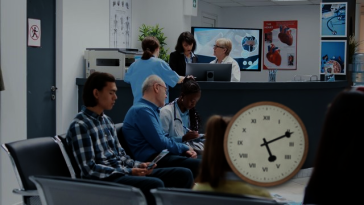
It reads 5:11
